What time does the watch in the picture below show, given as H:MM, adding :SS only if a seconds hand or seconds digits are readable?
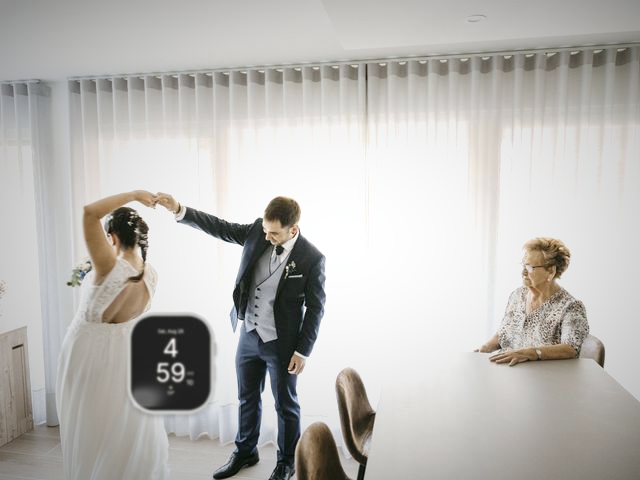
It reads 4:59
